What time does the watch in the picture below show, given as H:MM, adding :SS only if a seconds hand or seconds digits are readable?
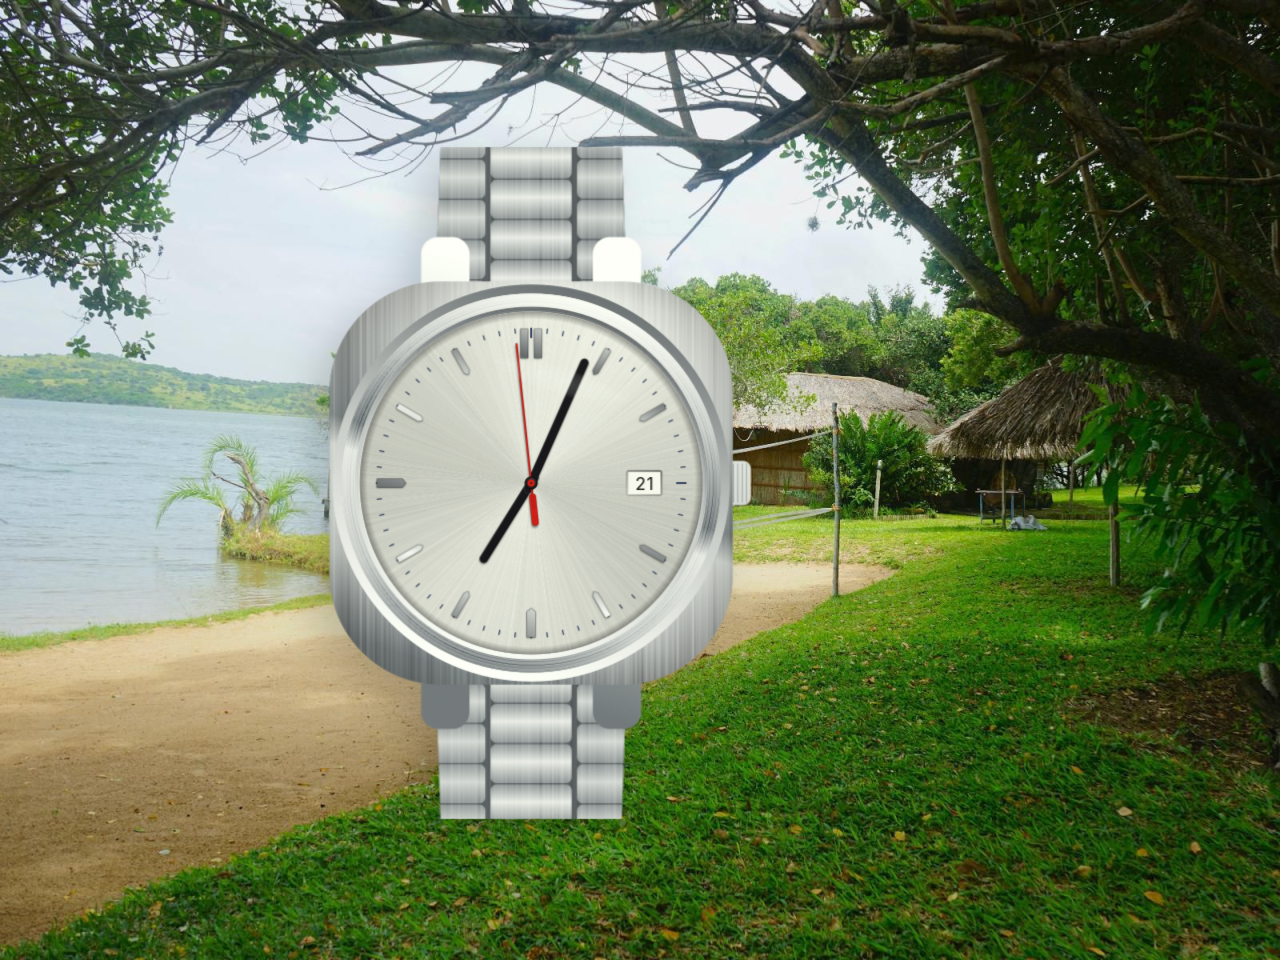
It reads 7:03:59
